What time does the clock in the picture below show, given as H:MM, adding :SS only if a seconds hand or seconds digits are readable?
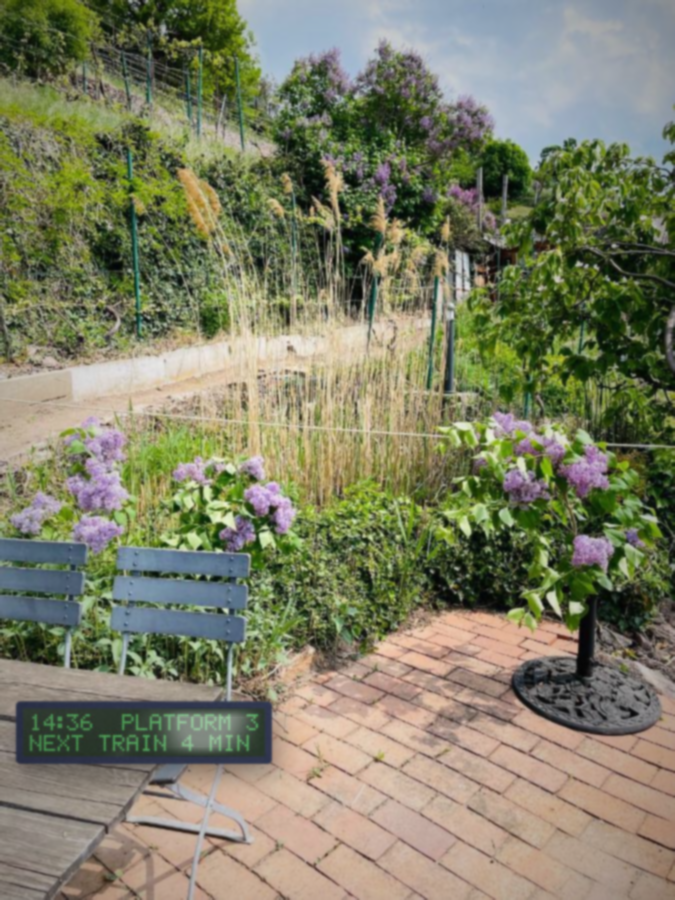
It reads 14:36
